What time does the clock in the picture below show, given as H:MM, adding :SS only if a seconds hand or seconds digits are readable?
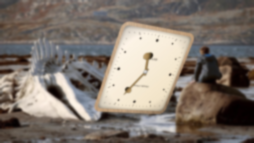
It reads 11:35
